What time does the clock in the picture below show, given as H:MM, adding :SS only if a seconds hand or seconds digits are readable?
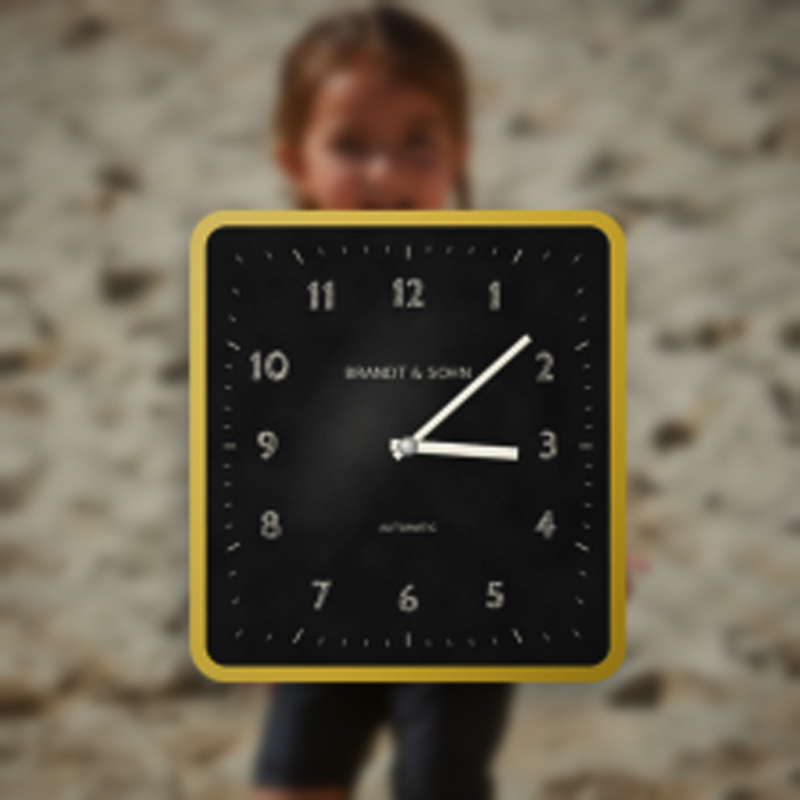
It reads 3:08
